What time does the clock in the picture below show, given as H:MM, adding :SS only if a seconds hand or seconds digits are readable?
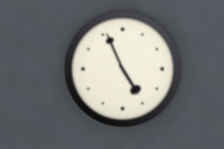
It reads 4:56
